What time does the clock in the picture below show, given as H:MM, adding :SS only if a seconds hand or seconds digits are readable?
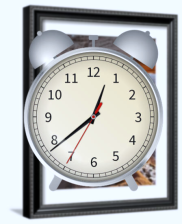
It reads 12:38:35
